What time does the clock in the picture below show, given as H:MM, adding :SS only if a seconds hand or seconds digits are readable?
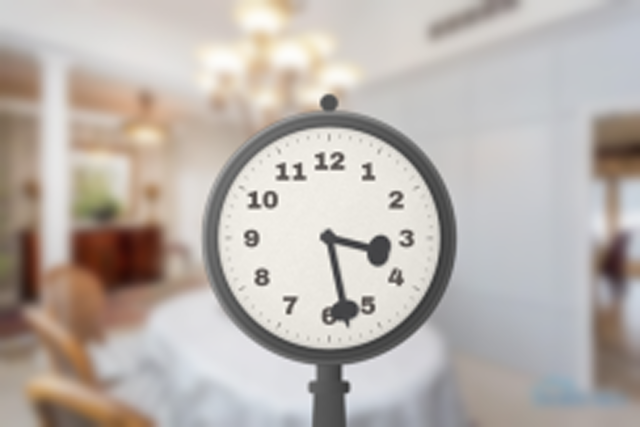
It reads 3:28
